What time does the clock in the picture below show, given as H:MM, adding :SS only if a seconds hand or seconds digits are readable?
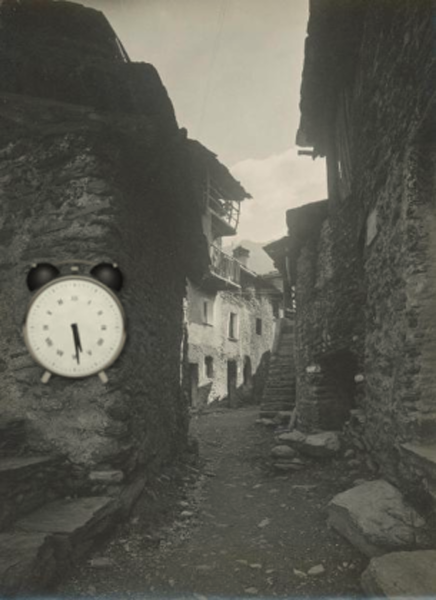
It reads 5:29
